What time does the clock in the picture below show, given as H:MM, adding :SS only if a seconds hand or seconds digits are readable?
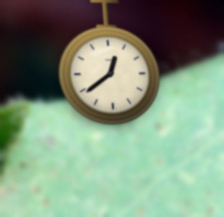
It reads 12:39
